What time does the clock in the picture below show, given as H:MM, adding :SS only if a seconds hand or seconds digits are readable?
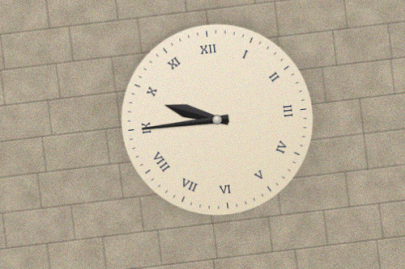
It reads 9:45
